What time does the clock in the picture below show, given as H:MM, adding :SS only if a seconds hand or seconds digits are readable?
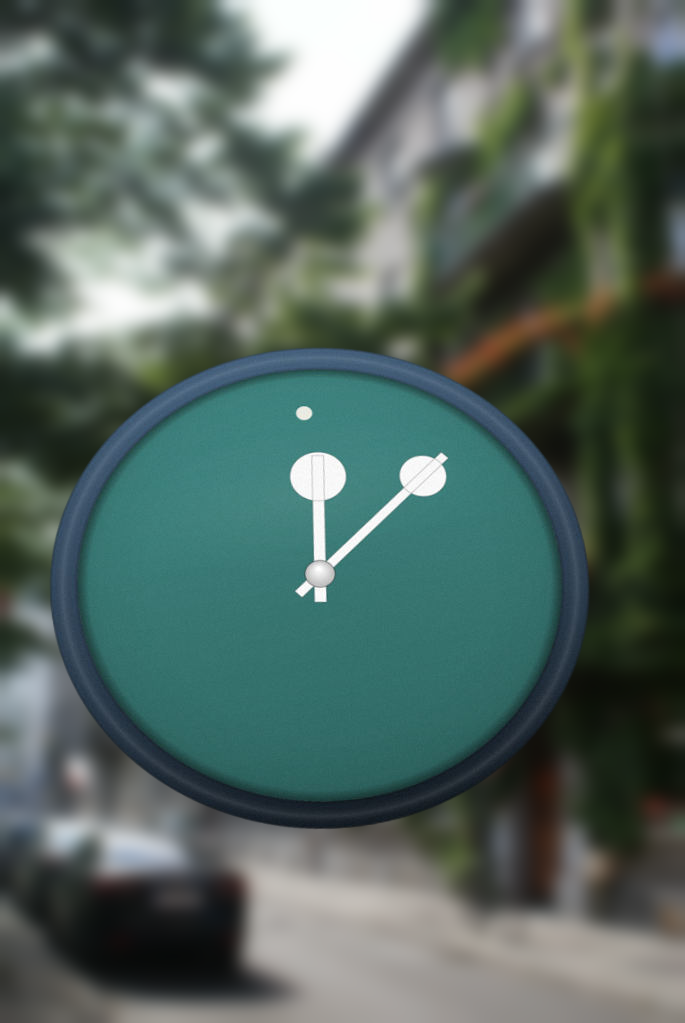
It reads 12:08
